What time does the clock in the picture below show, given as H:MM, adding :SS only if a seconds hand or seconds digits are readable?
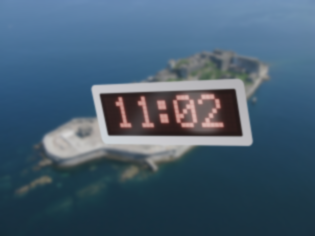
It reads 11:02
